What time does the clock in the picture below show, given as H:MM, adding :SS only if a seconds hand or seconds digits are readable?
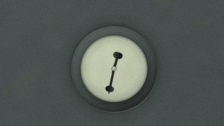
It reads 12:32
